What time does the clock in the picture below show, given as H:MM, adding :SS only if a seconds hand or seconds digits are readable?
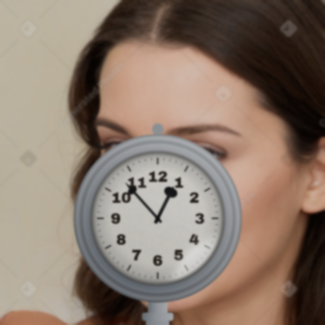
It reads 12:53
